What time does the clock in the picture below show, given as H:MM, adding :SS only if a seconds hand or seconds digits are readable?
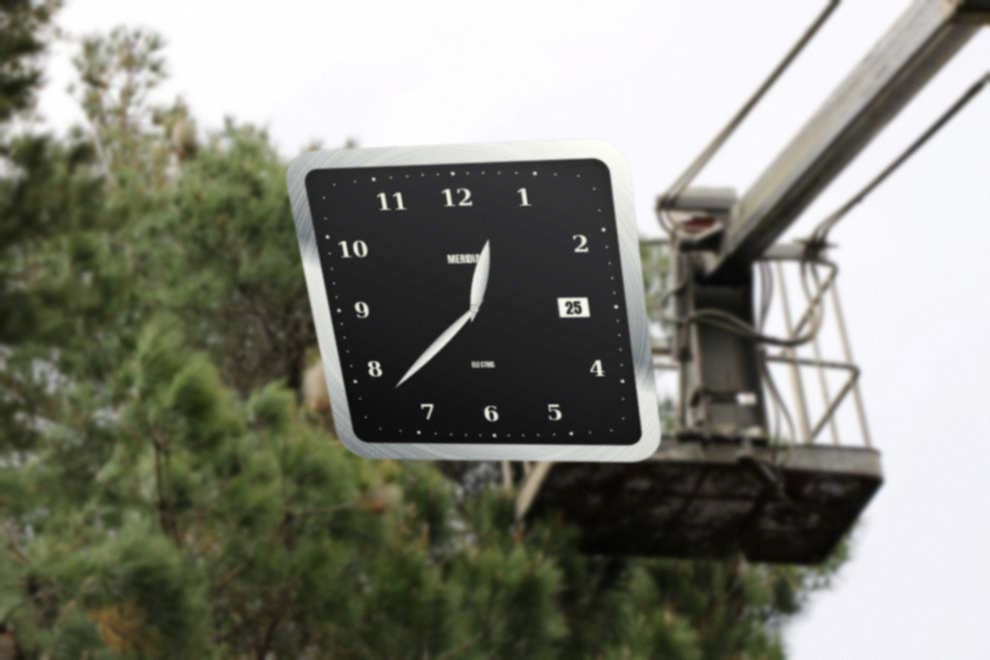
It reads 12:38
